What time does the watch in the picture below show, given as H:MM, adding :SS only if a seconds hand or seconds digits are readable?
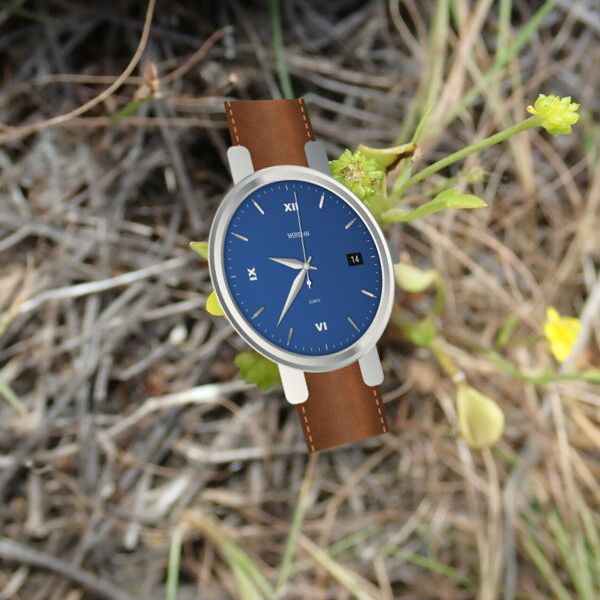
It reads 9:37:01
